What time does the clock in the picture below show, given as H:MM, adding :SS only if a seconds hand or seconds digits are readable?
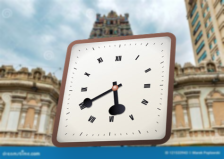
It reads 5:40
